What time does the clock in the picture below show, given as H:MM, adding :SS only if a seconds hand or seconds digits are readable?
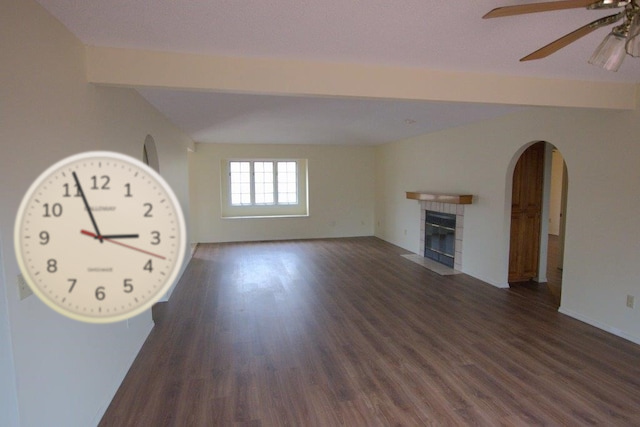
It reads 2:56:18
